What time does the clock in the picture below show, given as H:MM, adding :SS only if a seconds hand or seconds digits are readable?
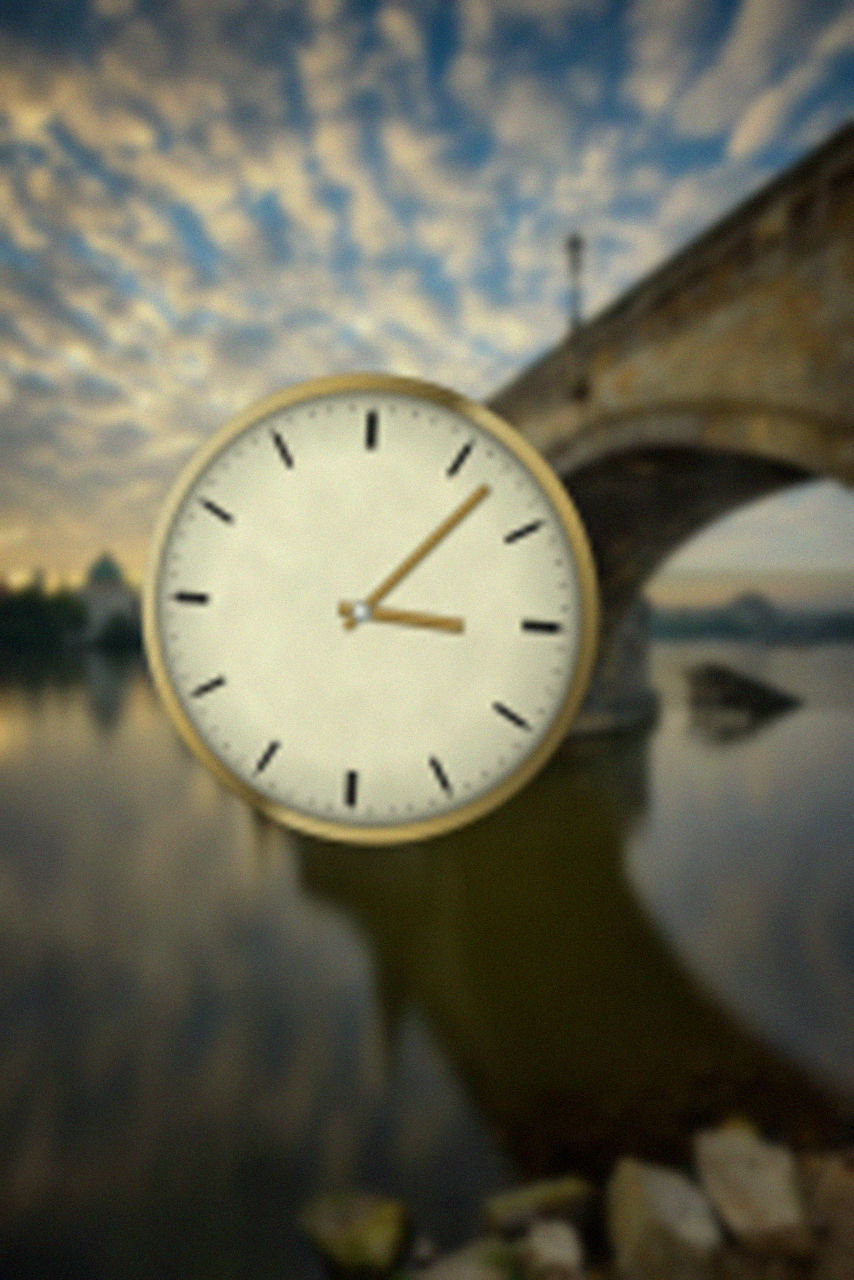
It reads 3:07
